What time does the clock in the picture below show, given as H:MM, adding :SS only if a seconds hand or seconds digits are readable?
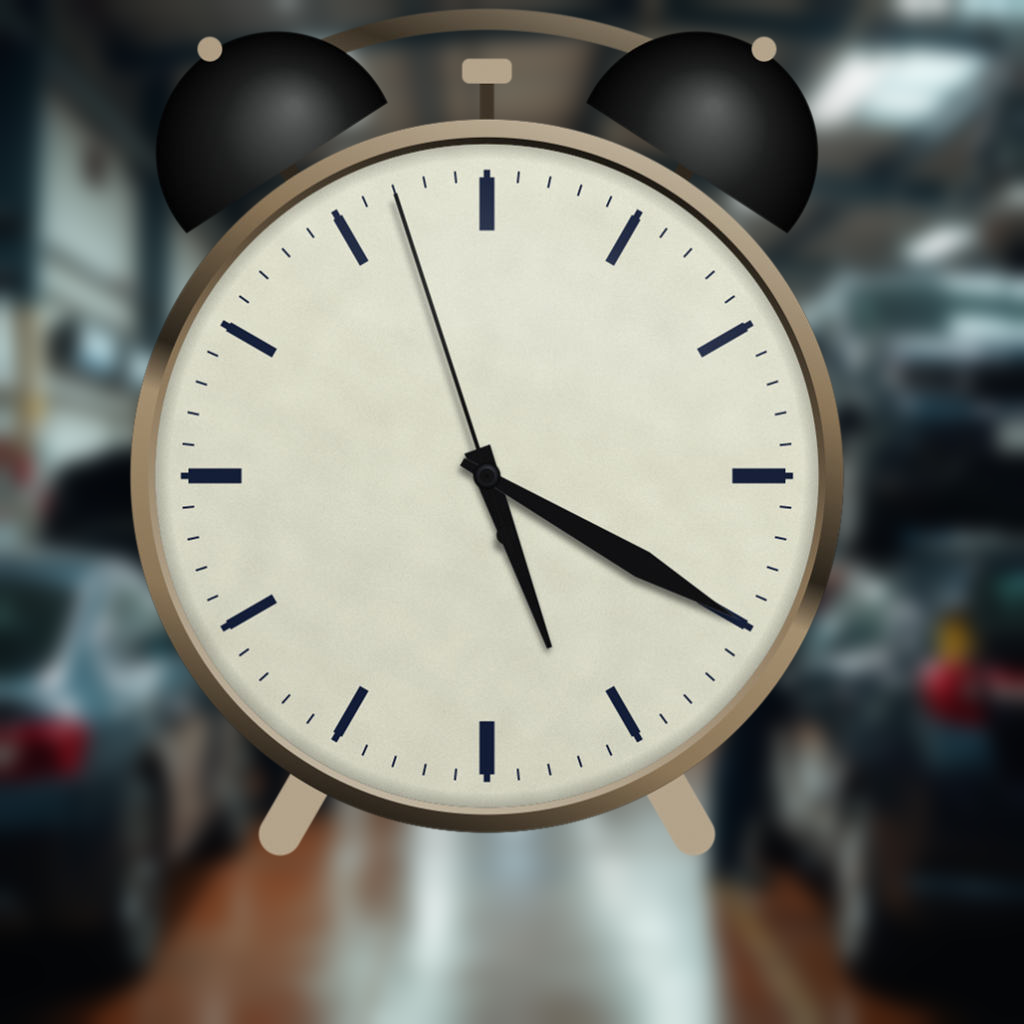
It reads 5:19:57
